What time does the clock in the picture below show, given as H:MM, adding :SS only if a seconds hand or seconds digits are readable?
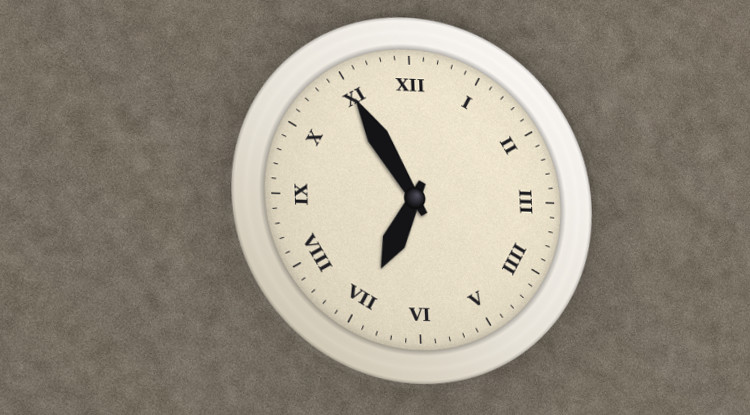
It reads 6:55
